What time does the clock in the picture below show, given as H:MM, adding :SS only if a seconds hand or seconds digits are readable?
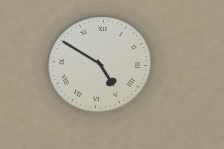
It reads 4:50
